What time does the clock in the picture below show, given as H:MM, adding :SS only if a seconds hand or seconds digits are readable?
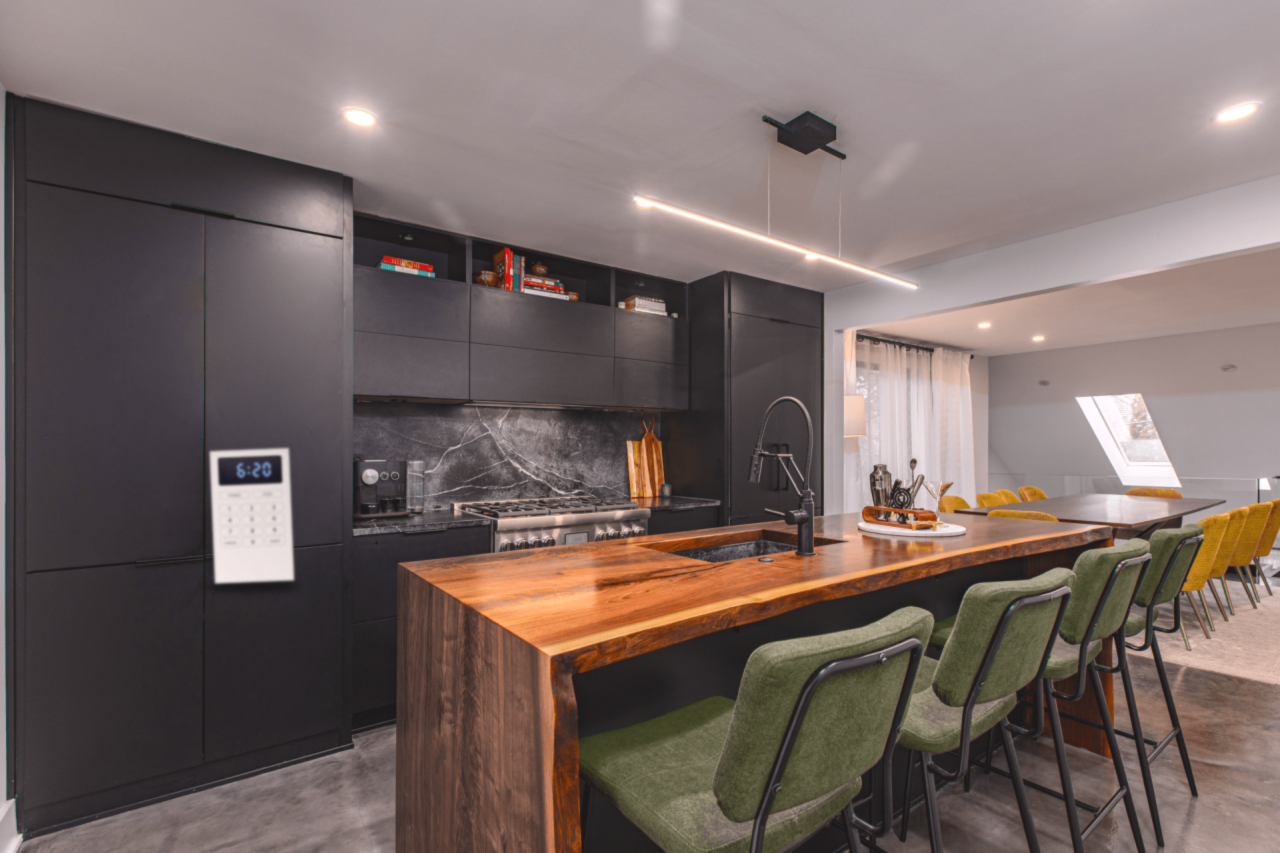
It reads 6:20
